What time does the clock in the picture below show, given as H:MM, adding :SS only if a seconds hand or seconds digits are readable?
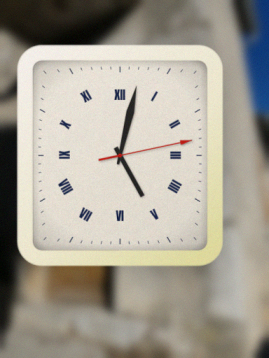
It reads 5:02:13
